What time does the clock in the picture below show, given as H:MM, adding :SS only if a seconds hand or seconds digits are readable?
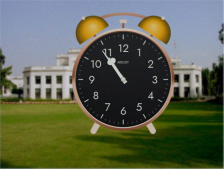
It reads 10:54
